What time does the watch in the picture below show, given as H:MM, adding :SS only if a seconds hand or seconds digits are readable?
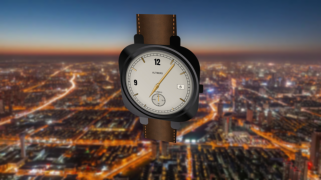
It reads 7:06
